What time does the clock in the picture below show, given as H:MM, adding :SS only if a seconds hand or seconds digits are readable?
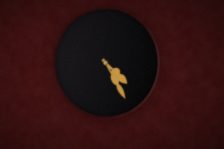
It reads 4:25
